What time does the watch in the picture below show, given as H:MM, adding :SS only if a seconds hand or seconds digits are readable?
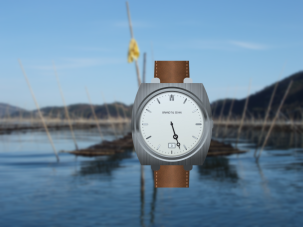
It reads 5:27
